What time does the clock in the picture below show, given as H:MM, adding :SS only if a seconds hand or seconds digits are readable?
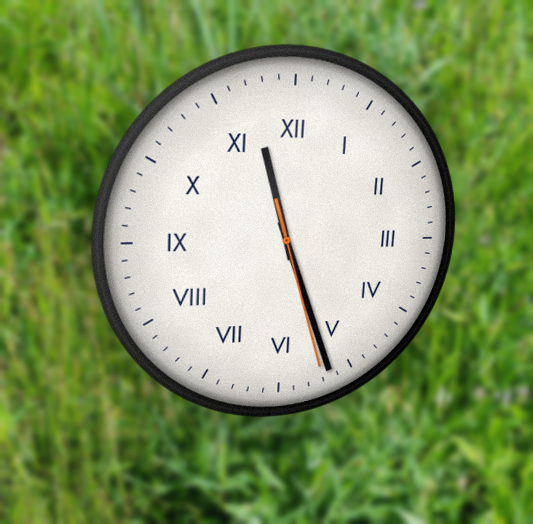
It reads 11:26:27
